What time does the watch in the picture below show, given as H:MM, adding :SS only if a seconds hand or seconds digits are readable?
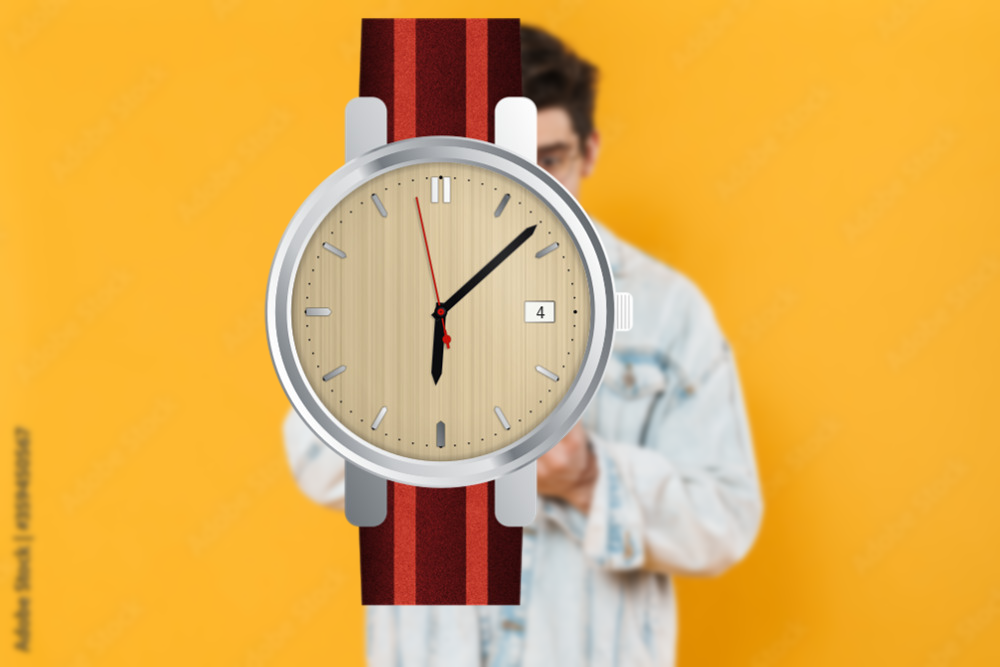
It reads 6:07:58
